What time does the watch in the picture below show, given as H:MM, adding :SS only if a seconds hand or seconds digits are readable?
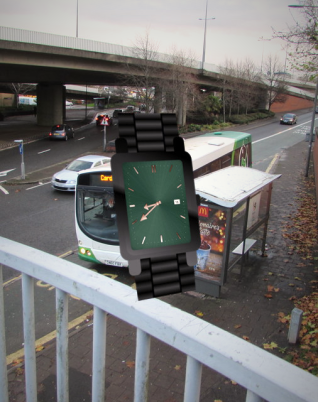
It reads 8:39
